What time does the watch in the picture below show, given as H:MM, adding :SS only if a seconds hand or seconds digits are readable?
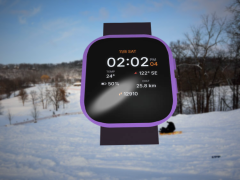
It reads 2:02
